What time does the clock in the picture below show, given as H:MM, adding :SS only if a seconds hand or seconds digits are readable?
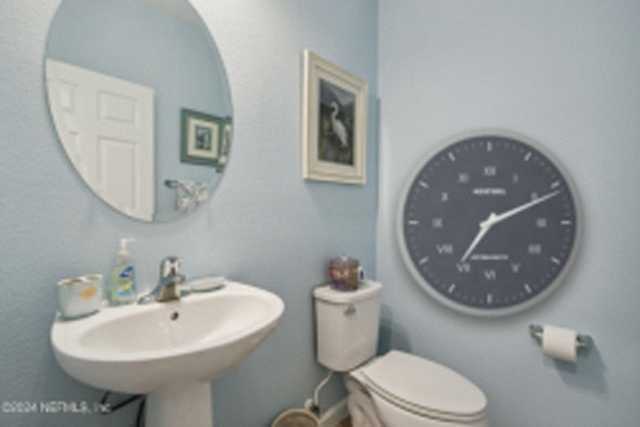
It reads 7:11
